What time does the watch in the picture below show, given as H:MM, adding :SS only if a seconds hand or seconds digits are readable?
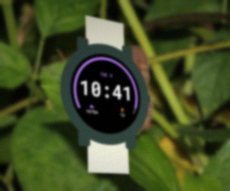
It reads 10:41
